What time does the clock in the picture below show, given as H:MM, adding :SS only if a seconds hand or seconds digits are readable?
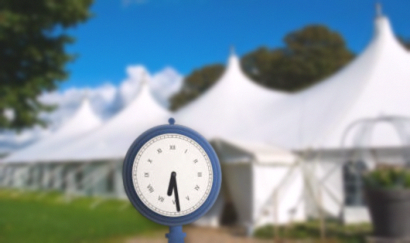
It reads 6:29
